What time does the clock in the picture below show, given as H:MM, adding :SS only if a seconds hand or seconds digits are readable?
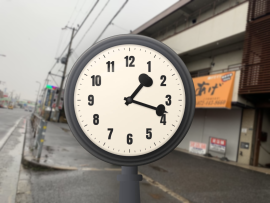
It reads 1:18
